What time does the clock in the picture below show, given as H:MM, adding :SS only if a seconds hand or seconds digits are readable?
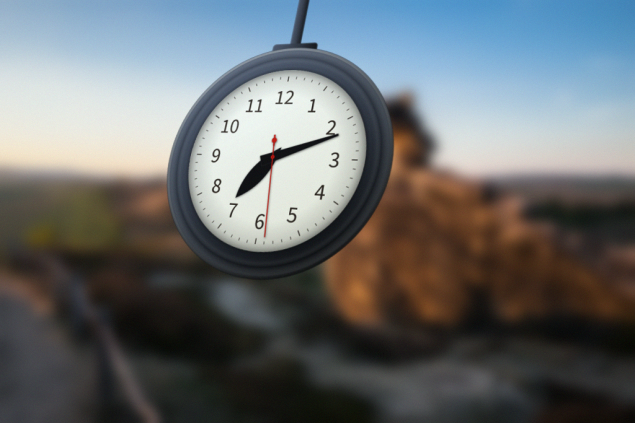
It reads 7:11:29
